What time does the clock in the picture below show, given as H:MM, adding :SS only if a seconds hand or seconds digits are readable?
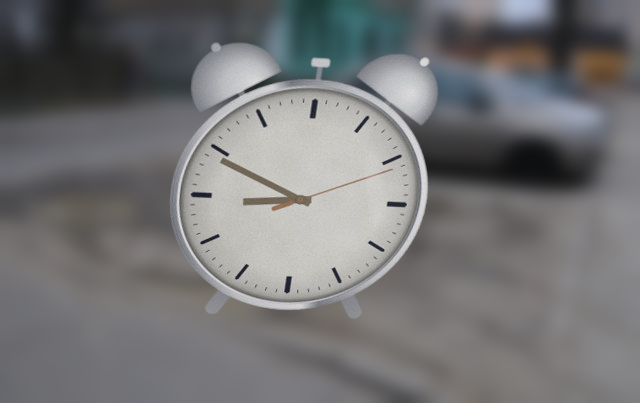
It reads 8:49:11
